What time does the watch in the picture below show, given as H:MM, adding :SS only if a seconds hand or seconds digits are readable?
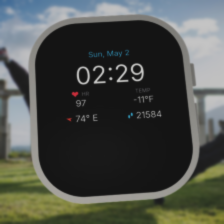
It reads 2:29
